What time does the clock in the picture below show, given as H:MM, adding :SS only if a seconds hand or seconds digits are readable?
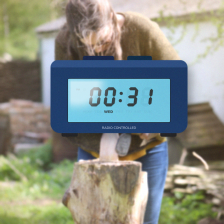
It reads 0:31
